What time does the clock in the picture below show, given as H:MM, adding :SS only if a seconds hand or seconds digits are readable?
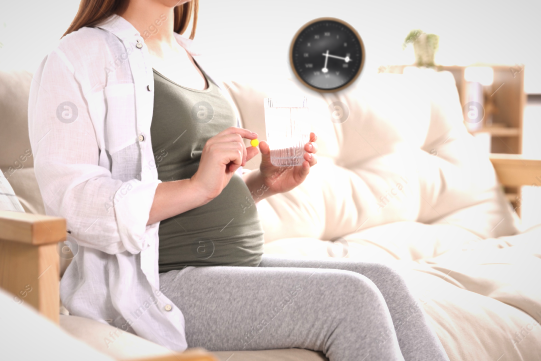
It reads 6:17
